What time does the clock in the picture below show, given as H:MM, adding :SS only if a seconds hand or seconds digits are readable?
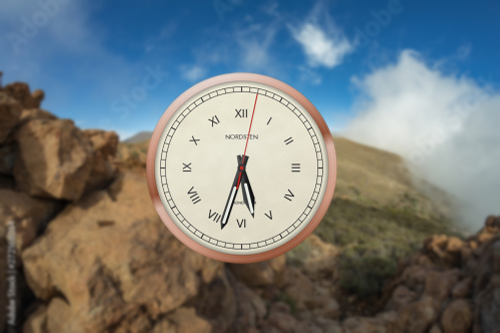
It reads 5:33:02
